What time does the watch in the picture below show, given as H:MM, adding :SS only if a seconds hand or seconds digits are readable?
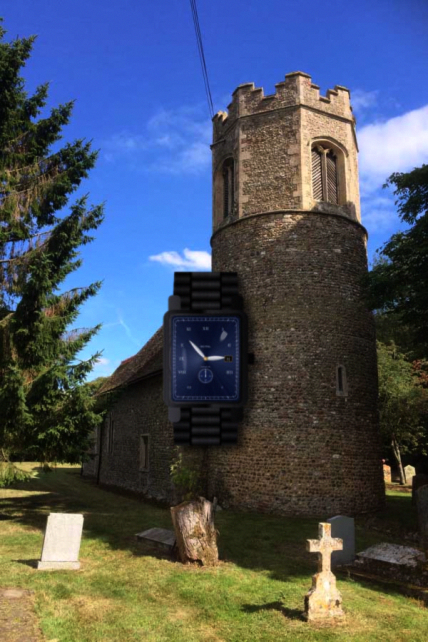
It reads 2:53
